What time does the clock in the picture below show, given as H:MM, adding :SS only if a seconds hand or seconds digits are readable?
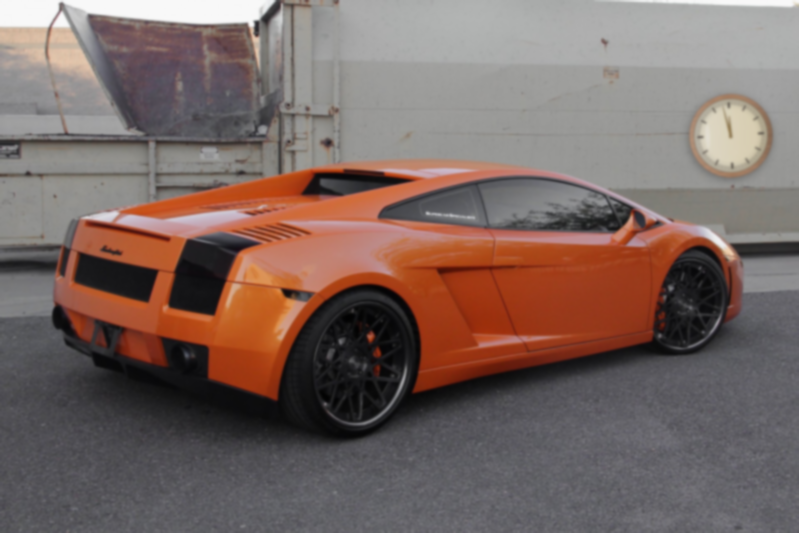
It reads 11:58
